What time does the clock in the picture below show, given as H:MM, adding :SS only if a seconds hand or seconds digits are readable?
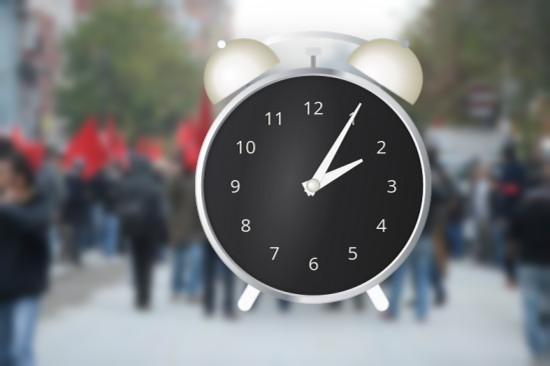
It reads 2:05
